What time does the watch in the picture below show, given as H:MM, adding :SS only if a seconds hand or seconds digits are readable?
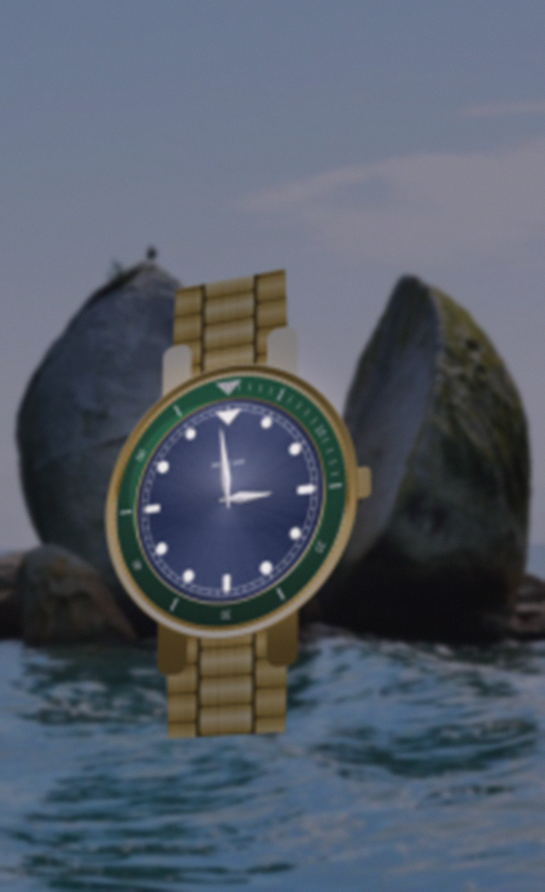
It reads 2:59
